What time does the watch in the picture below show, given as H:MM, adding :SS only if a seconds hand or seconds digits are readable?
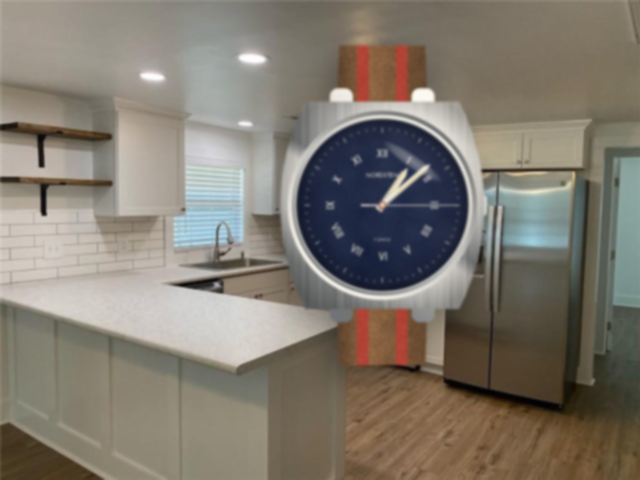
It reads 1:08:15
